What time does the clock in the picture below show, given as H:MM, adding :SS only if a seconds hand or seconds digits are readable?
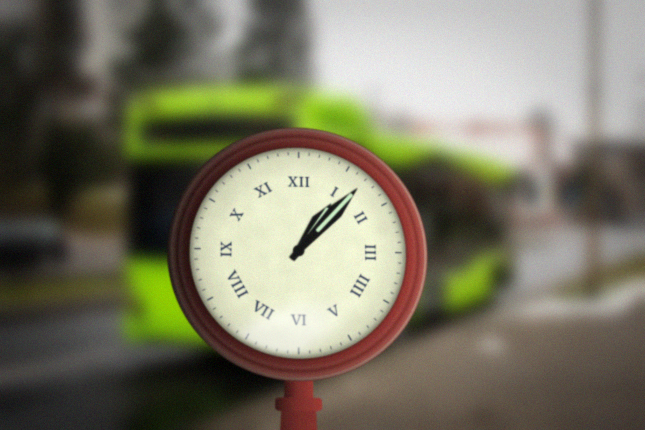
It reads 1:07
